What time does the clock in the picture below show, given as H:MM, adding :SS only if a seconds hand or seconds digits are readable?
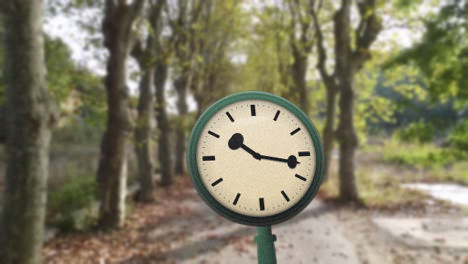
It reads 10:17
